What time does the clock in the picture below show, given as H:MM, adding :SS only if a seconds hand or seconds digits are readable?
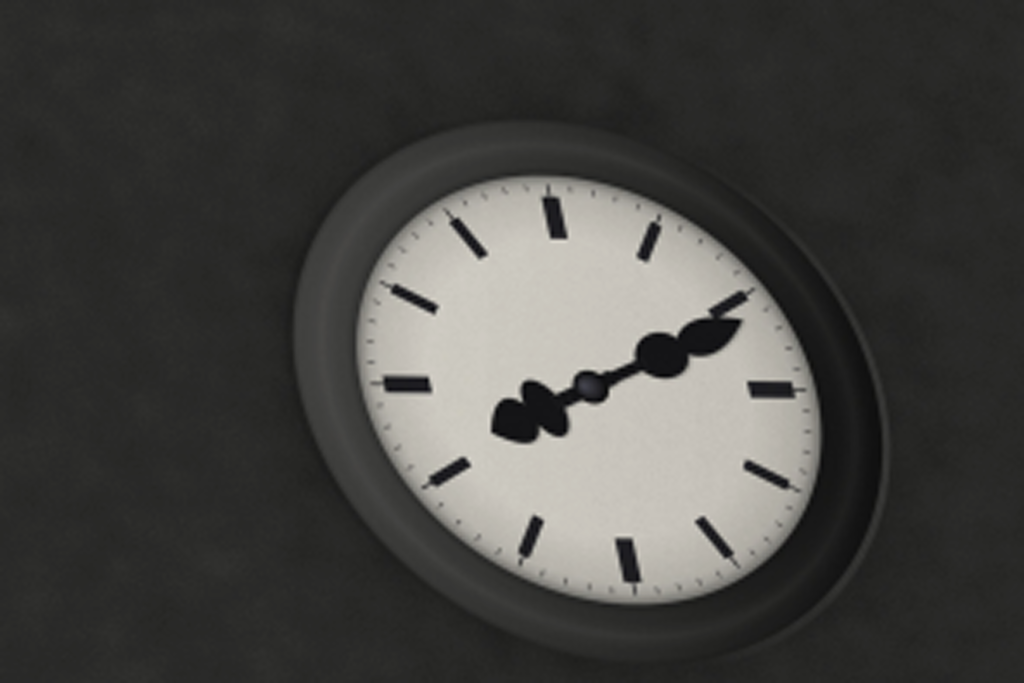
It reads 8:11
